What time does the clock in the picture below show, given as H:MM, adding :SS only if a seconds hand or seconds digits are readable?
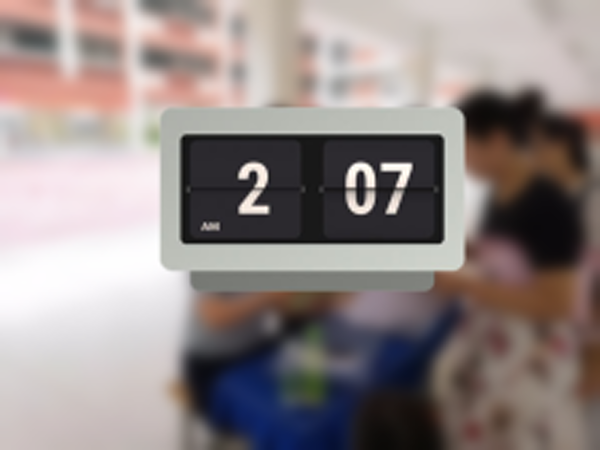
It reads 2:07
